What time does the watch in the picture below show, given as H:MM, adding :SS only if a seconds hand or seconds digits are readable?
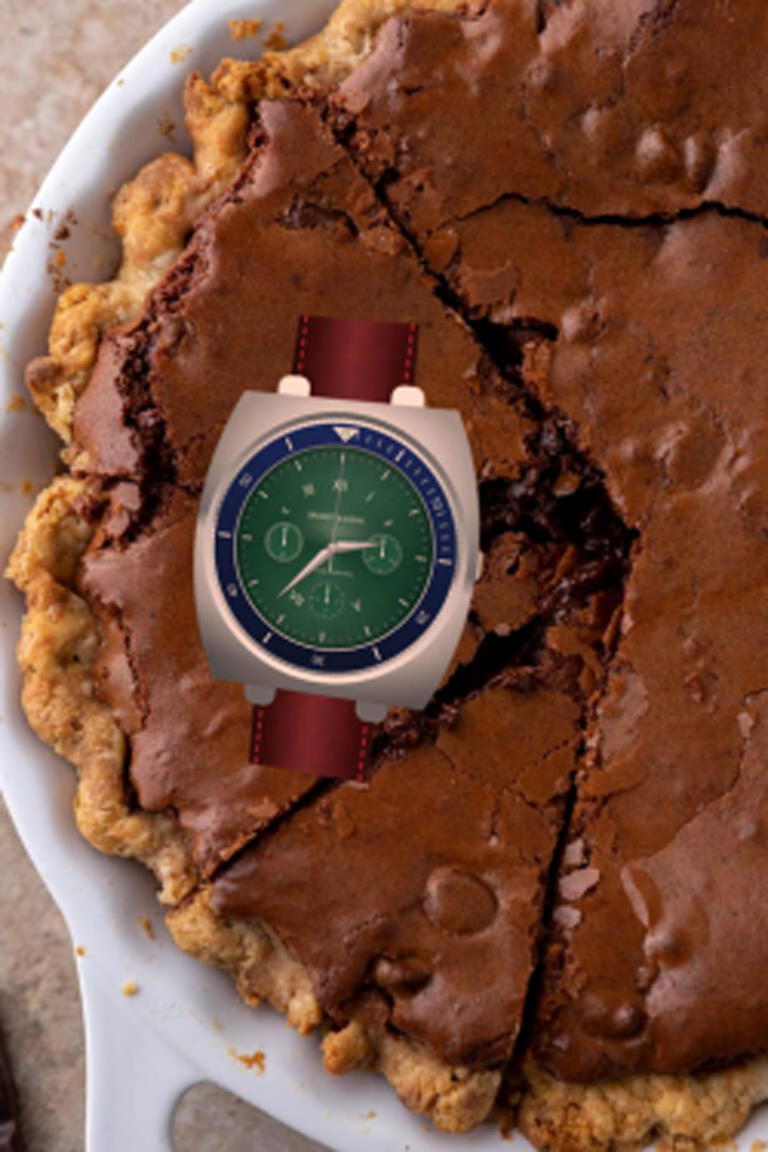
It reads 2:37
